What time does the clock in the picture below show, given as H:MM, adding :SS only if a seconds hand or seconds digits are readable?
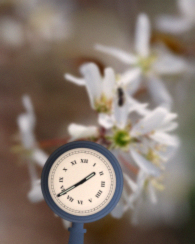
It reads 1:39
